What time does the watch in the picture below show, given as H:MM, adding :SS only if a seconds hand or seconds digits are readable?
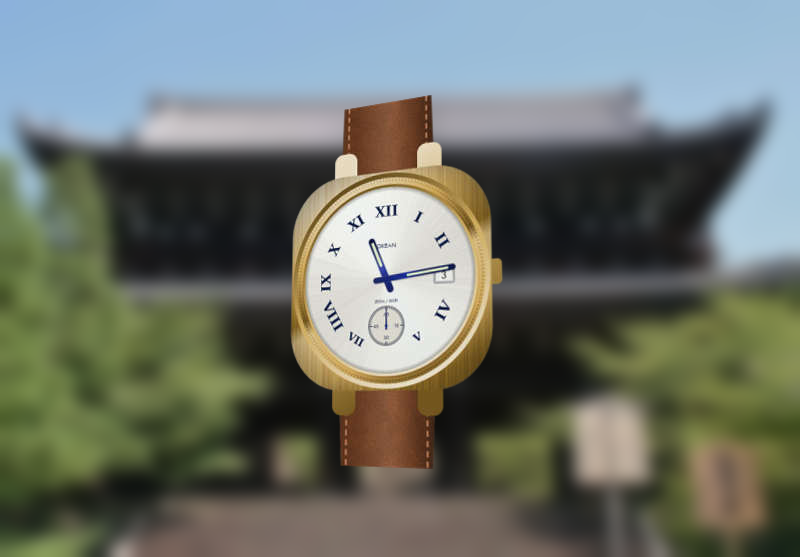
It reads 11:14
